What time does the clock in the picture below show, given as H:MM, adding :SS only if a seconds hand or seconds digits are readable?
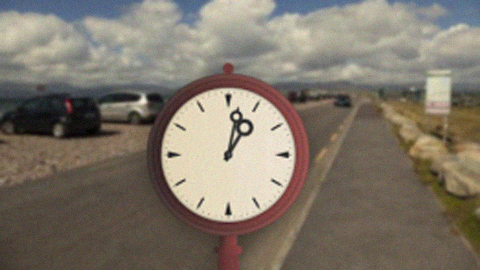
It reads 1:02
